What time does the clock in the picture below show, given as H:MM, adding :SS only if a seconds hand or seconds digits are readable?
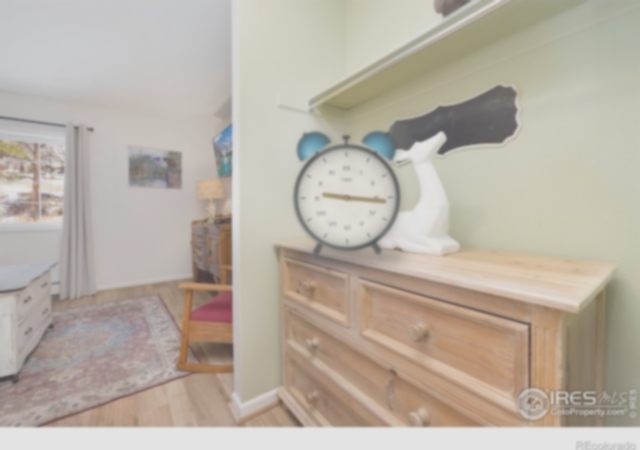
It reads 9:16
